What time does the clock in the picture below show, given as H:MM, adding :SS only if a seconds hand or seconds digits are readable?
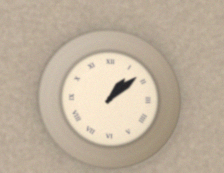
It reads 1:08
